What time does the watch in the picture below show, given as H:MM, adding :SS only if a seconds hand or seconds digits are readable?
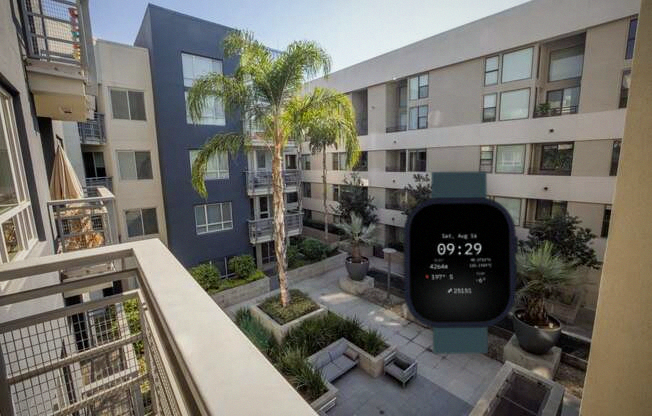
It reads 9:29
